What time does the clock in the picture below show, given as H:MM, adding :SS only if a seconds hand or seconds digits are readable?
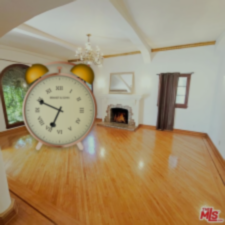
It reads 6:49
